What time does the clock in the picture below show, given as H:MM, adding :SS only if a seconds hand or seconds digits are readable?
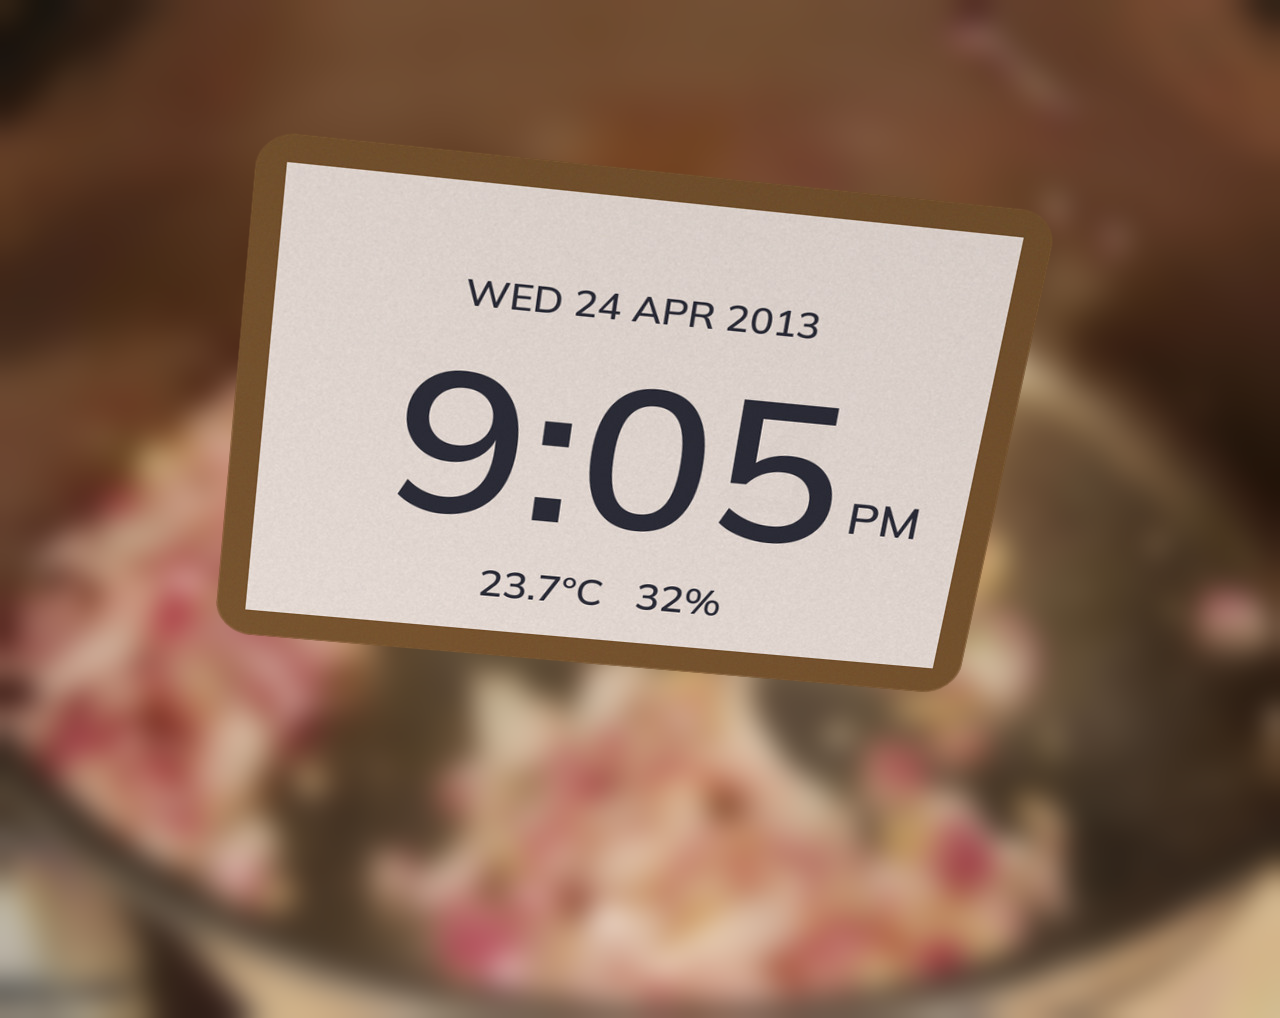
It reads 9:05
